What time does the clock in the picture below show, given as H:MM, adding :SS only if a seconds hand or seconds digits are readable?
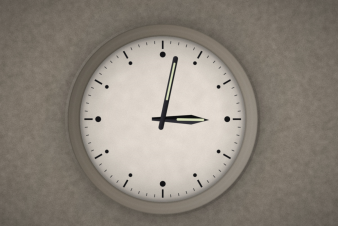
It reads 3:02
